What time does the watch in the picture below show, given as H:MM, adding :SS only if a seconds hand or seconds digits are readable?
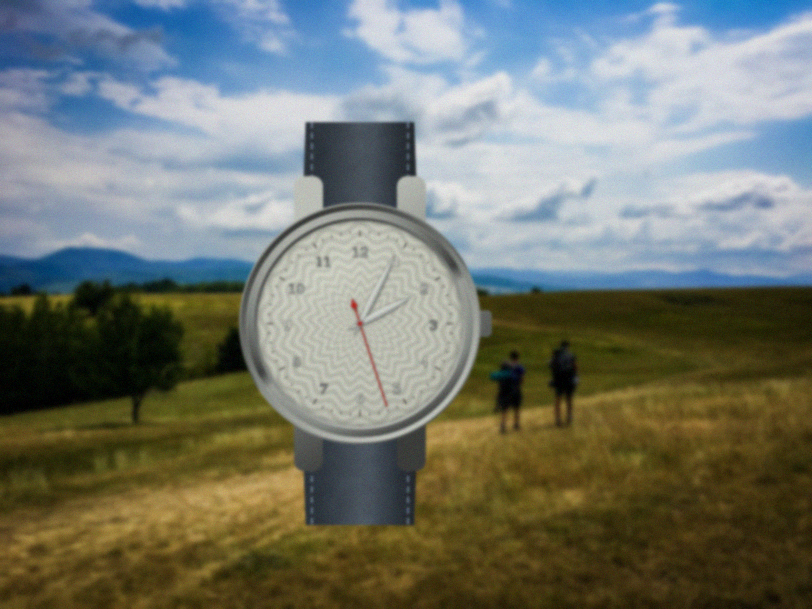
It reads 2:04:27
